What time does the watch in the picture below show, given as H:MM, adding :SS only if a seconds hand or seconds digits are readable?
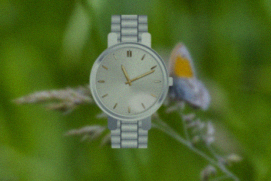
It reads 11:11
